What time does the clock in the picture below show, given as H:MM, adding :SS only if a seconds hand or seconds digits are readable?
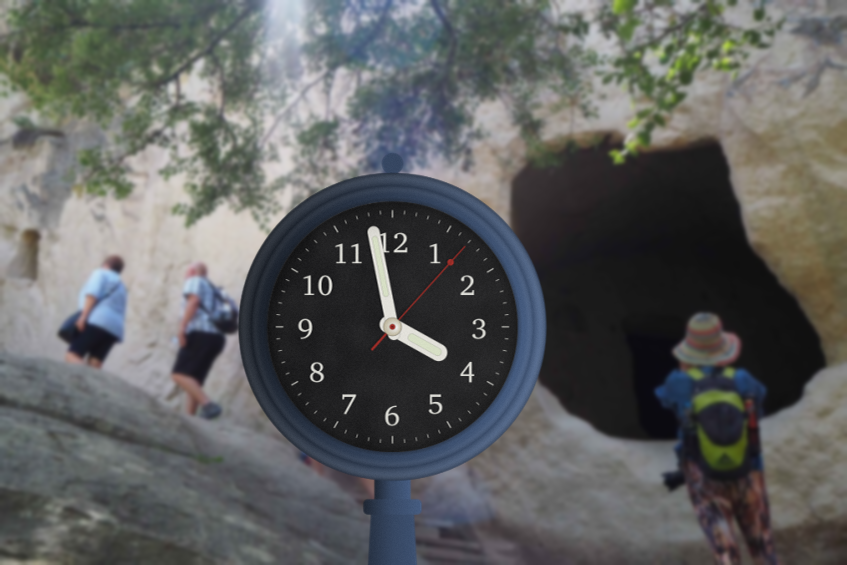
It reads 3:58:07
